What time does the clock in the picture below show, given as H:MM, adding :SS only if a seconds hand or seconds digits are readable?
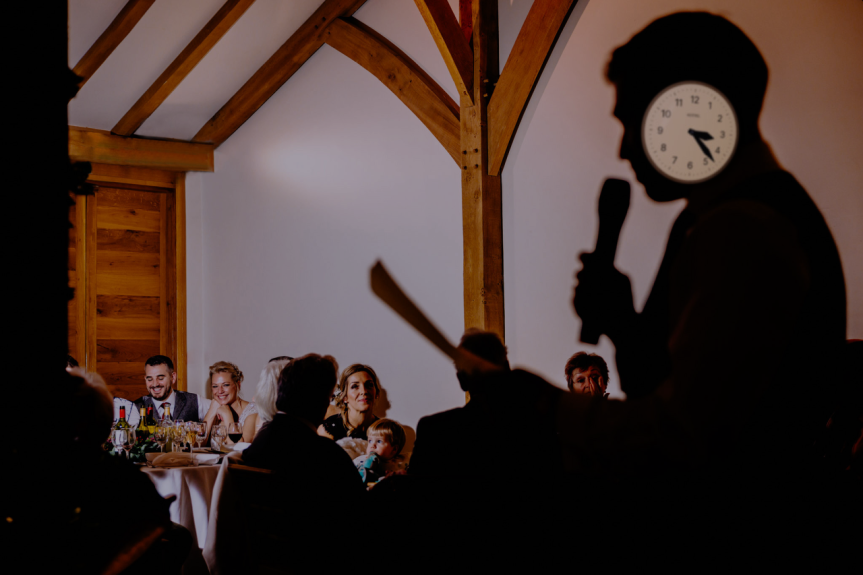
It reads 3:23
